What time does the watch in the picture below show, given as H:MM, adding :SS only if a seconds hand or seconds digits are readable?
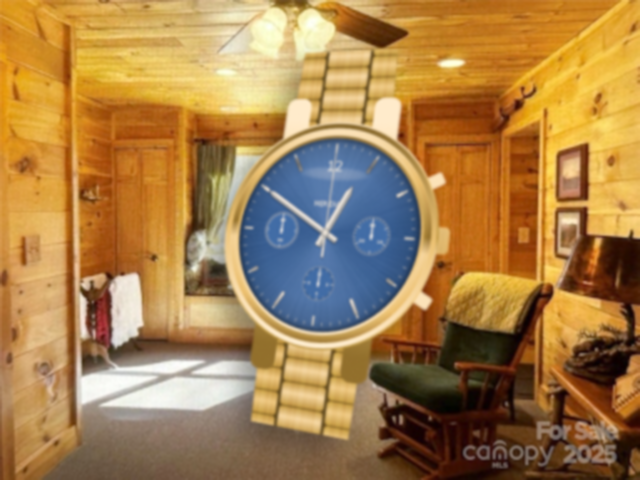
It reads 12:50
